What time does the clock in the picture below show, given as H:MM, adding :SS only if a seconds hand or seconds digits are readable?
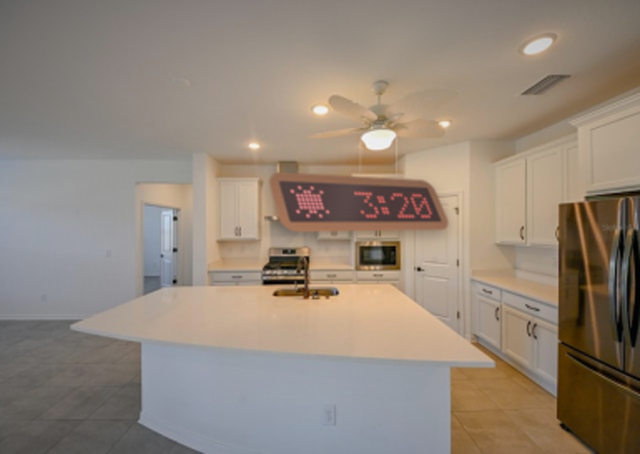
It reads 3:20
